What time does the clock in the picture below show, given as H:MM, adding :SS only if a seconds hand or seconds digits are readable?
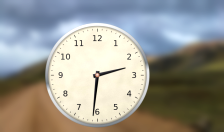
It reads 2:31
